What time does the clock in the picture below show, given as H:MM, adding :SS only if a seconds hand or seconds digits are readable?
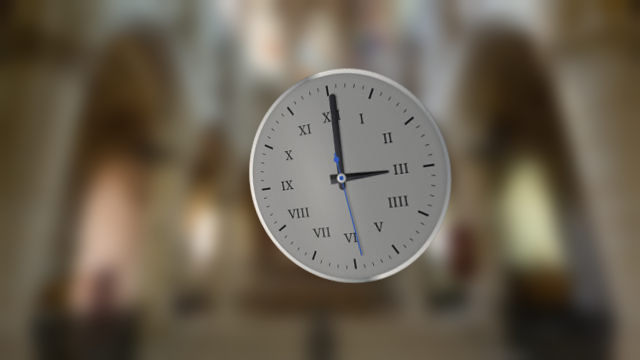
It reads 3:00:29
